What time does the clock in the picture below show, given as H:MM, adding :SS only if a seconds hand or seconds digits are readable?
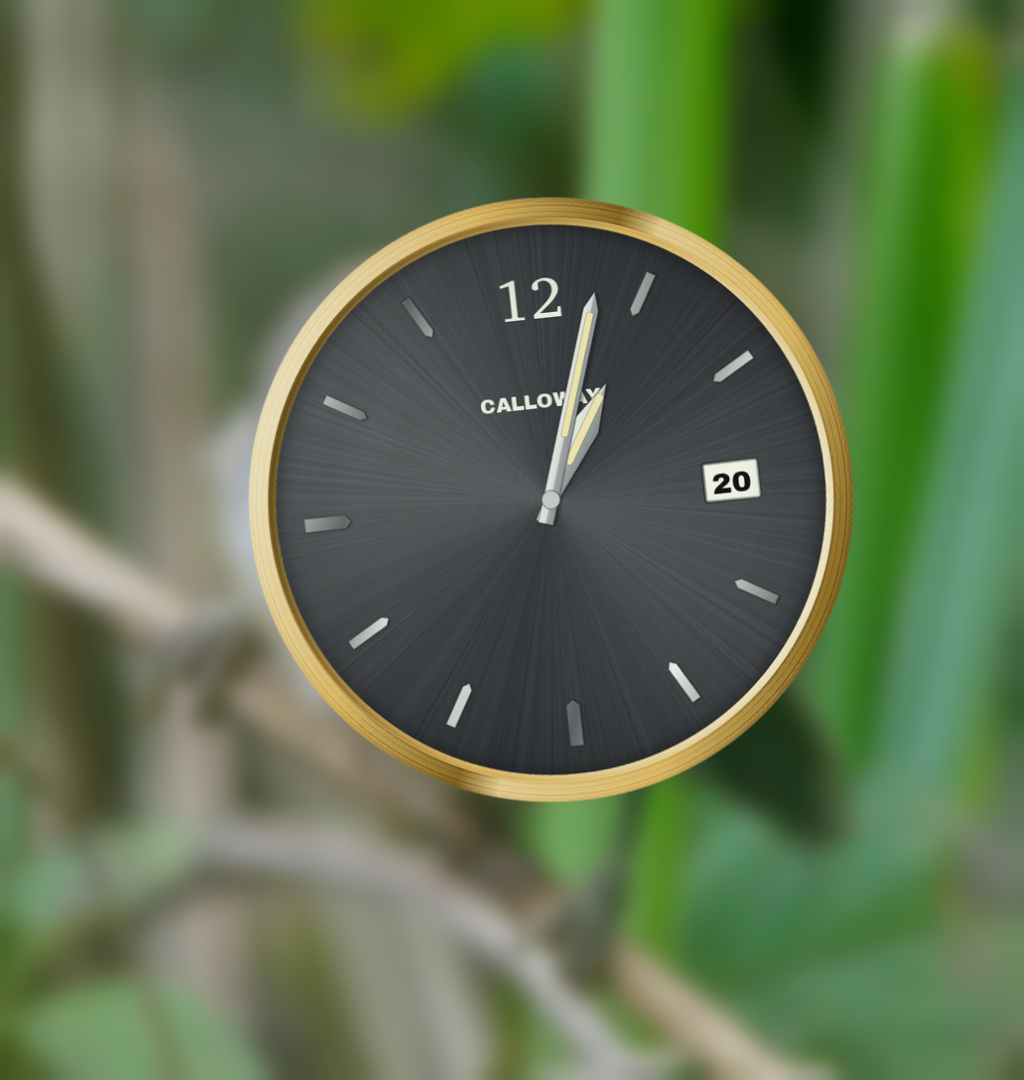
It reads 1:03
